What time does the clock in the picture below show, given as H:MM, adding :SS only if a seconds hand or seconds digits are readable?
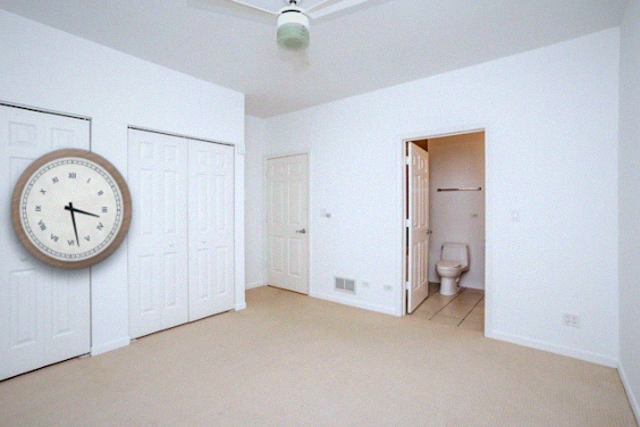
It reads 3:28
